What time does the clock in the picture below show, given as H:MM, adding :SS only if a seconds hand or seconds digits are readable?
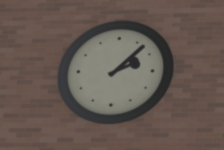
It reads 2:07
